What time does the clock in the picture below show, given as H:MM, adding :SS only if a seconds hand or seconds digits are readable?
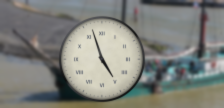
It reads 4:57
